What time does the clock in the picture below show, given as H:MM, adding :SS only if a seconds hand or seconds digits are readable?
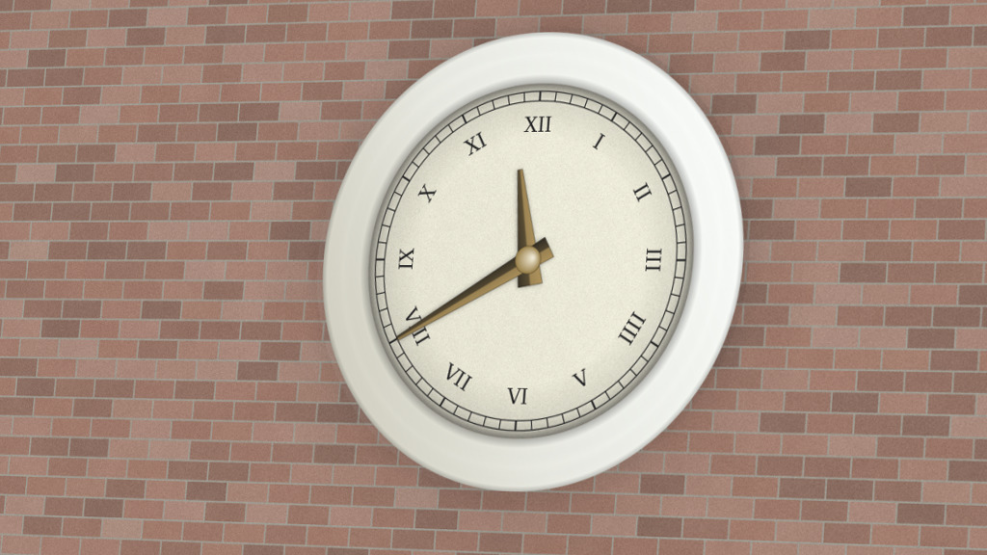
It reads 11:40
